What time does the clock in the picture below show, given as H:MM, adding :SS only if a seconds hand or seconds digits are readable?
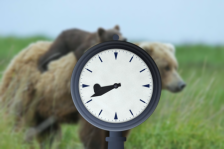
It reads 8:41
